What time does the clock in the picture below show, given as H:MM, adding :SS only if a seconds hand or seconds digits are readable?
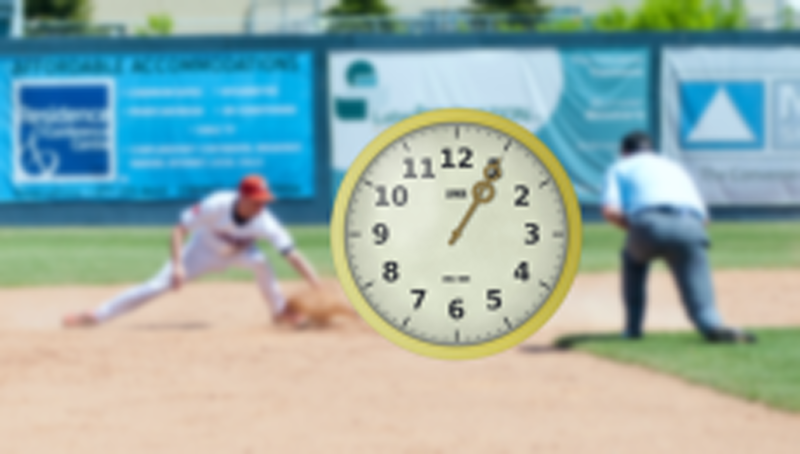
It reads 1:05
